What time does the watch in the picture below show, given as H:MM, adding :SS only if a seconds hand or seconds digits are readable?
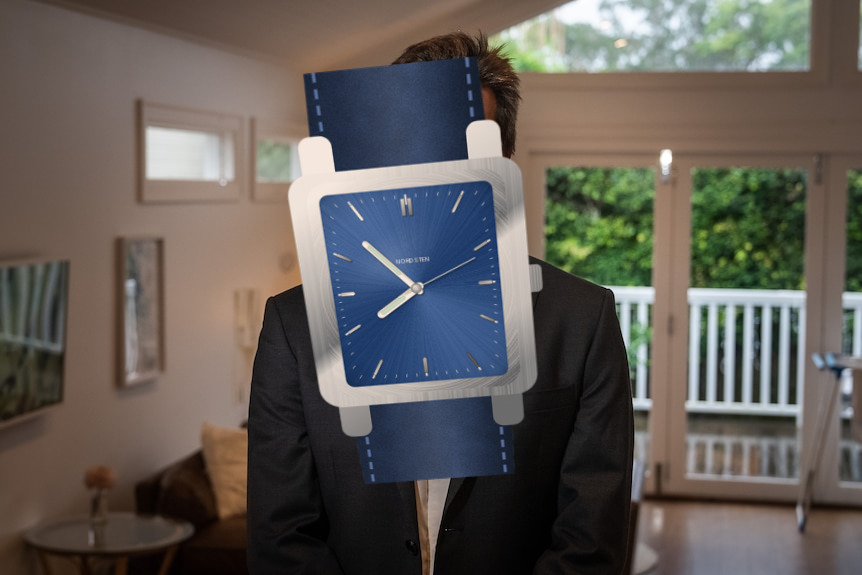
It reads 7:53:11
